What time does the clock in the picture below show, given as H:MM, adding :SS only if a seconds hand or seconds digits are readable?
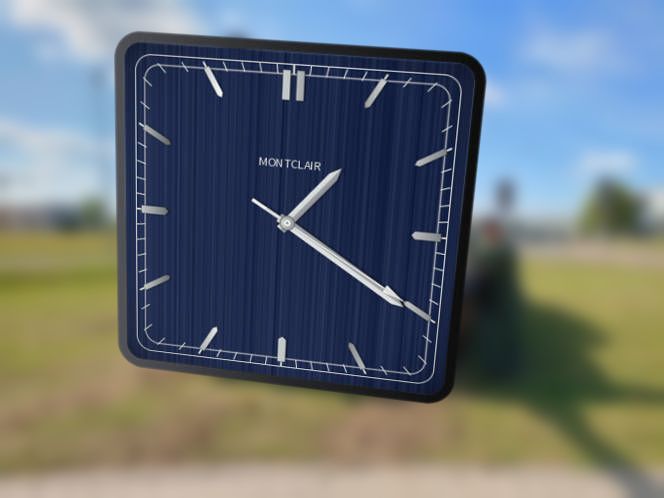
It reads 1:20:20
